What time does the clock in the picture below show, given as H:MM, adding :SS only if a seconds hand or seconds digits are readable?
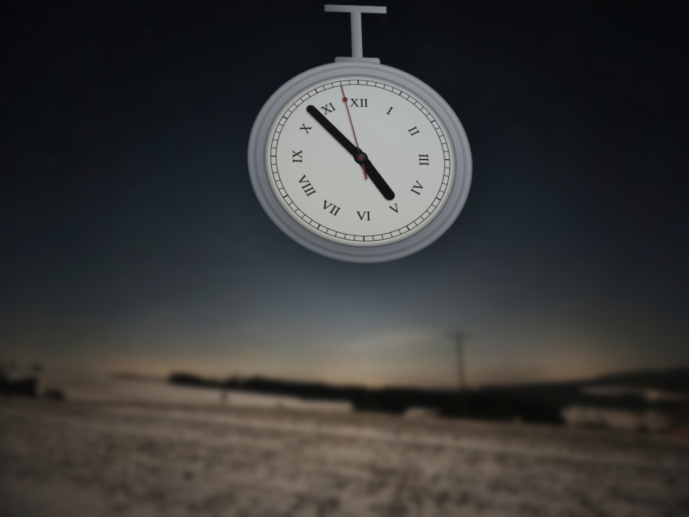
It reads 4:52:58
